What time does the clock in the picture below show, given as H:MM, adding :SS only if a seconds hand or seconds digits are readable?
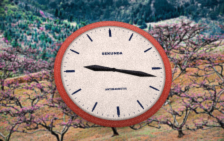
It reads 9:17
